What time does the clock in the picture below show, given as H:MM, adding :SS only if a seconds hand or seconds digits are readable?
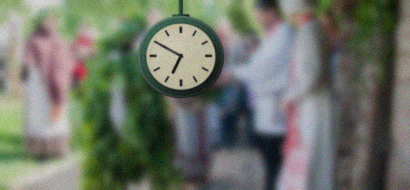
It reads 6:50
